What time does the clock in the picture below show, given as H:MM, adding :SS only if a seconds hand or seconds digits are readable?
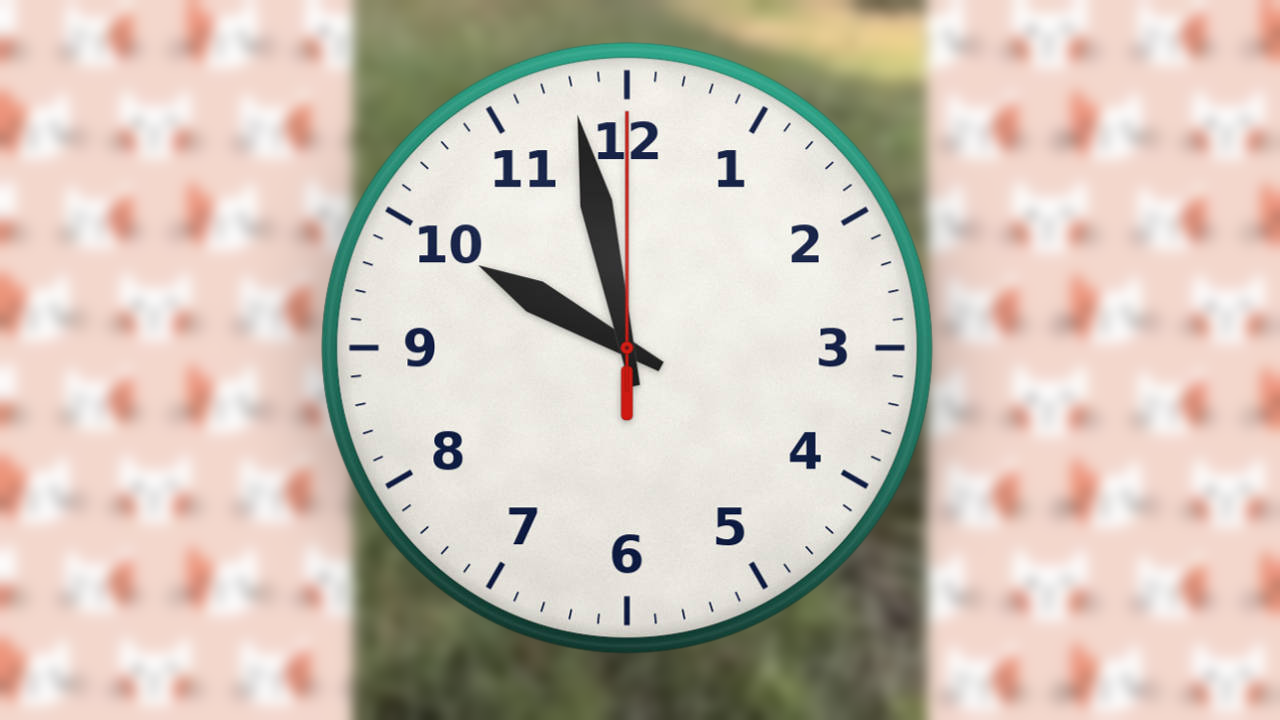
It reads 9:58:00
